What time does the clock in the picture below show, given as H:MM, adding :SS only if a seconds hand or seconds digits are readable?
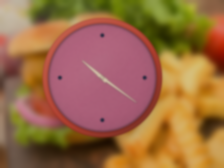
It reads 10:21
